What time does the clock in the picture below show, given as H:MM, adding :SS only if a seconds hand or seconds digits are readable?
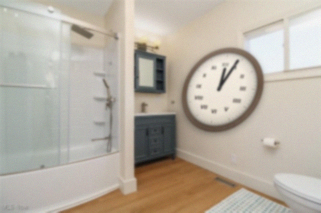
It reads 12:04
